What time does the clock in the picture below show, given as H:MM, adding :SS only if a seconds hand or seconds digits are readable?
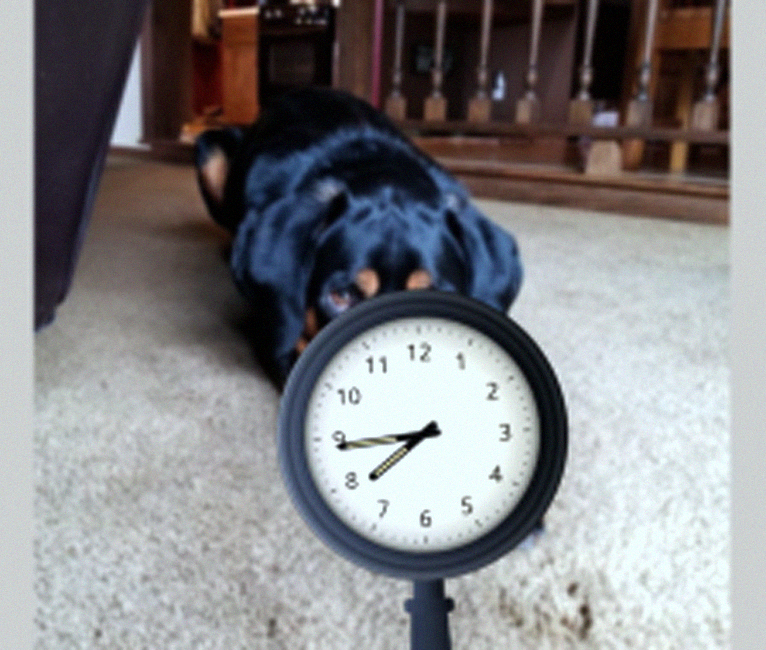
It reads 7:44
